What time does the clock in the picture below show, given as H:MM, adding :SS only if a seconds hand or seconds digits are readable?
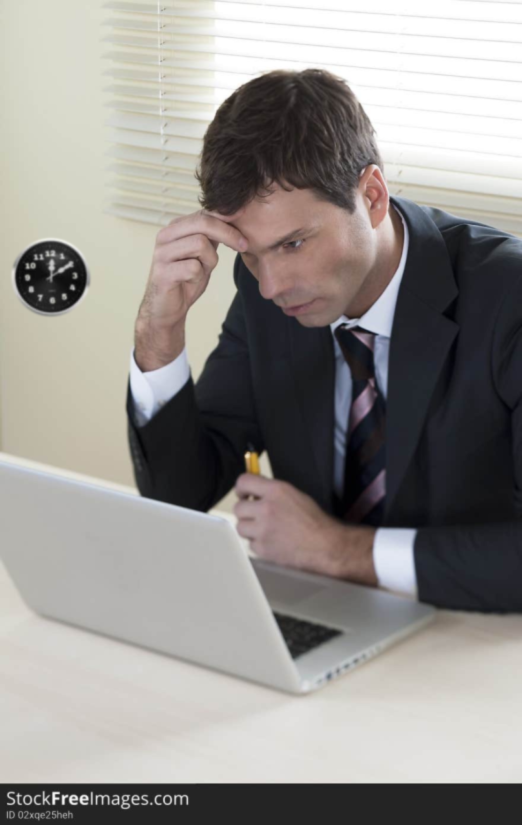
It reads 12:10
